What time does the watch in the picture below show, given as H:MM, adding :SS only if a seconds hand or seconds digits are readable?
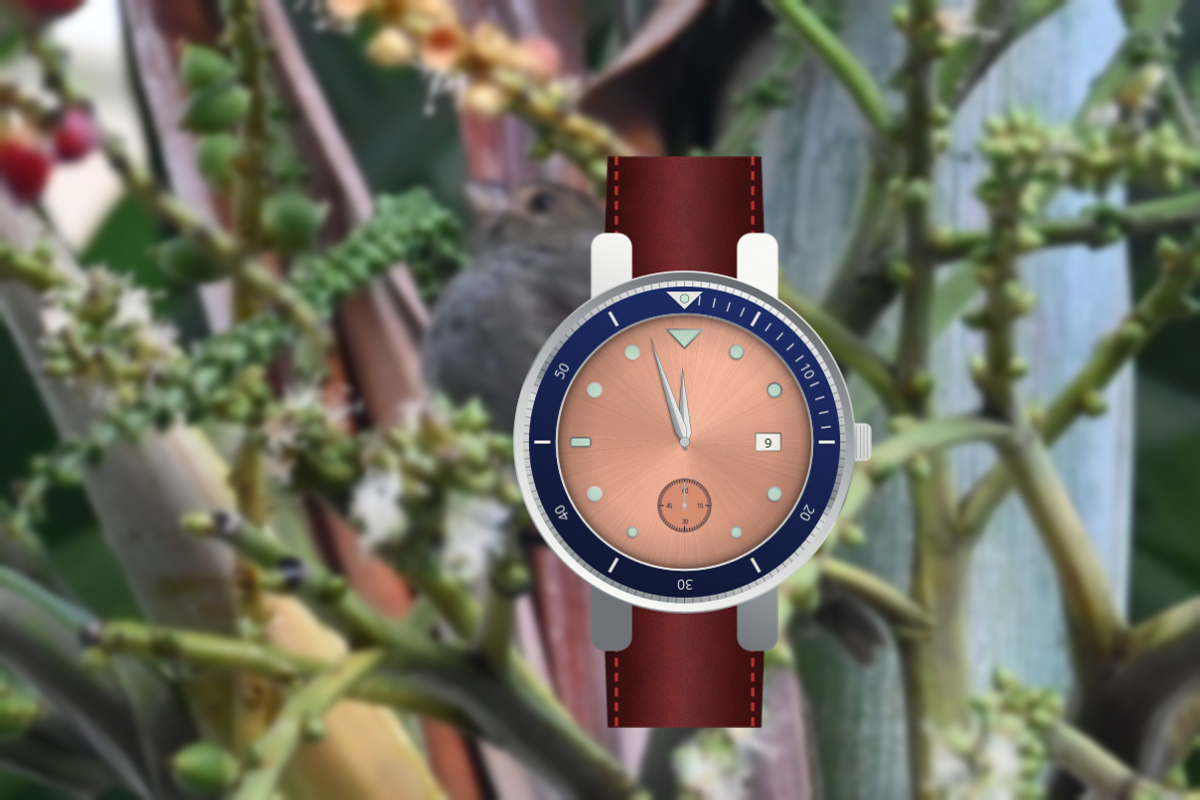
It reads 11:57
